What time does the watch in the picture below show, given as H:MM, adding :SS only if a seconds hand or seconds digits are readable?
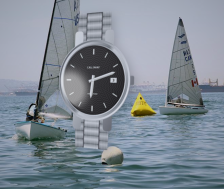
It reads 6:12
